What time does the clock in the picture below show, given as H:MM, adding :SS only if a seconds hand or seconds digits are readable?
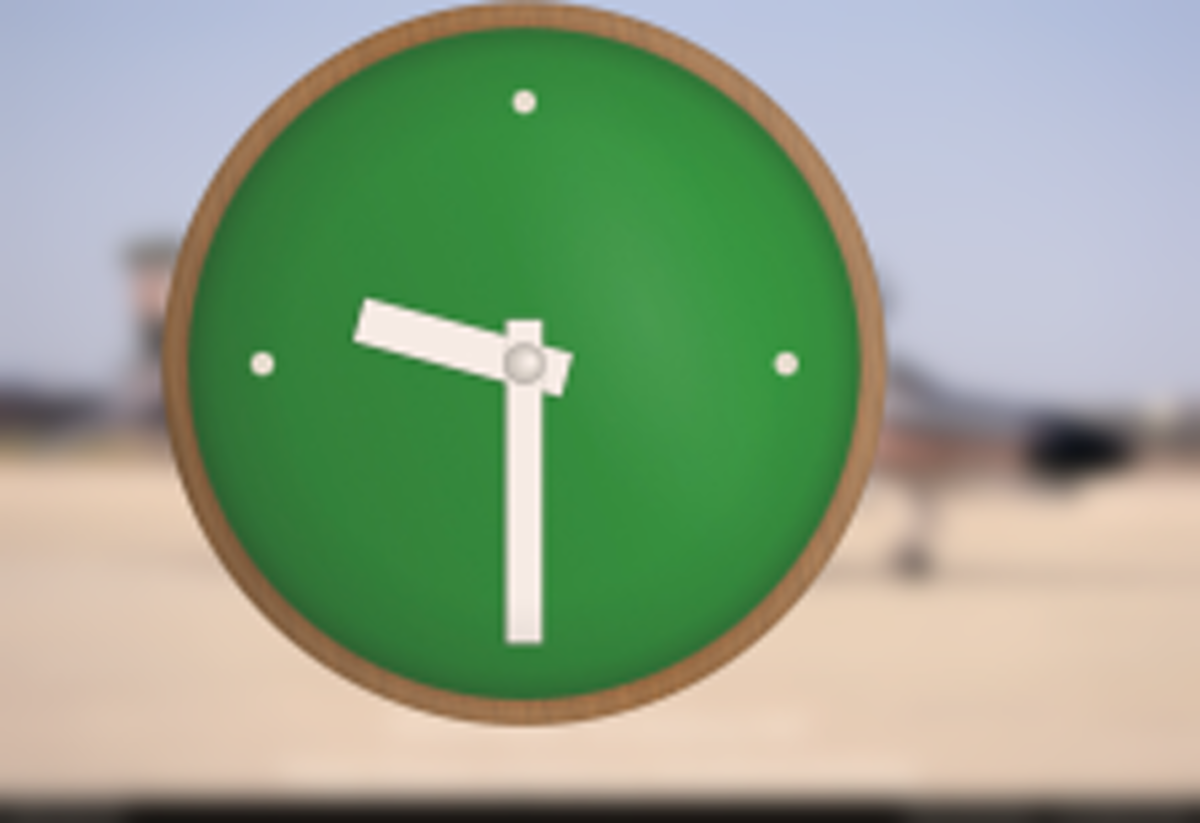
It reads 9:30
